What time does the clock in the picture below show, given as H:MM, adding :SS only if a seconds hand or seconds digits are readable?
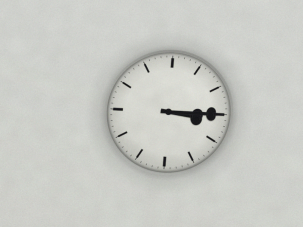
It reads 3:15
